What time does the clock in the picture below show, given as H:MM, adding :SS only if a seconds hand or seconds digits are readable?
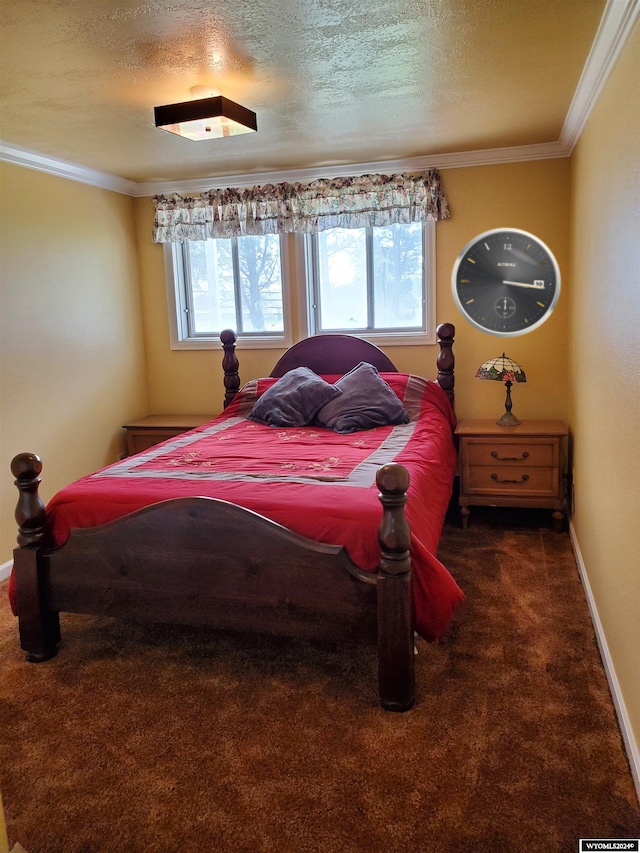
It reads 3:16
